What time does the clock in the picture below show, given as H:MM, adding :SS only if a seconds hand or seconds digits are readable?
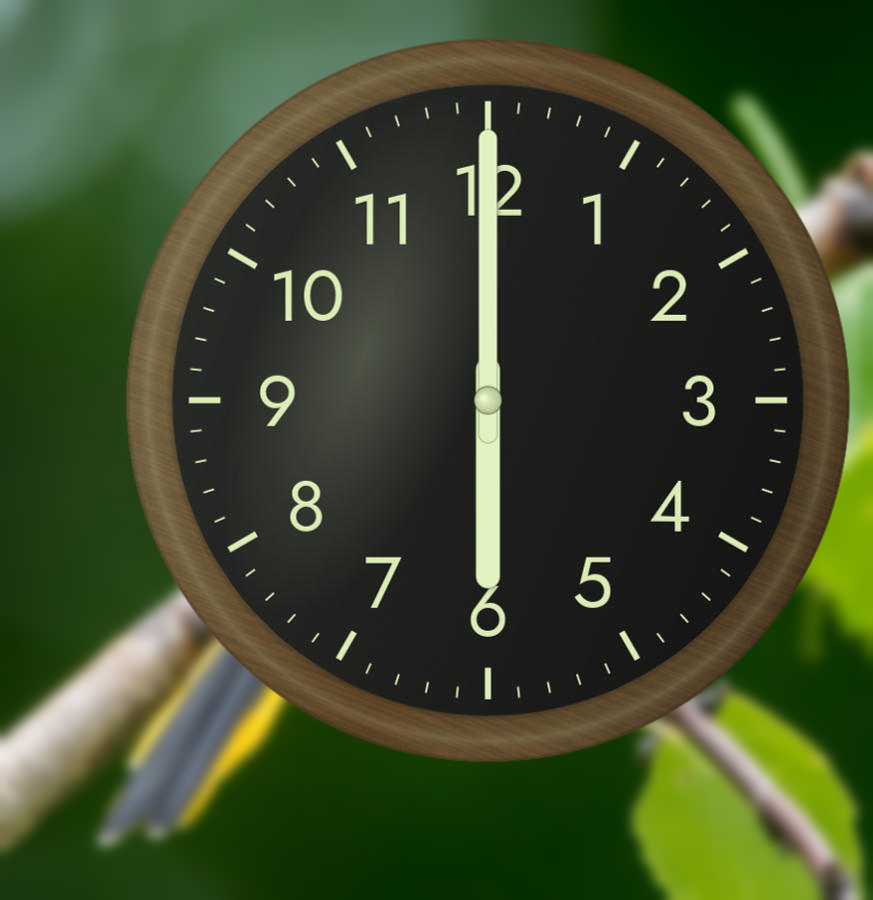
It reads 6:00
